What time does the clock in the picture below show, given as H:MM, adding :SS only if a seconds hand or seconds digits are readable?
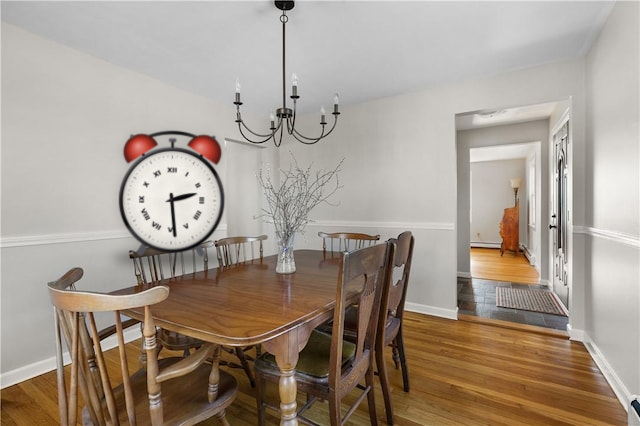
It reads 2:29
